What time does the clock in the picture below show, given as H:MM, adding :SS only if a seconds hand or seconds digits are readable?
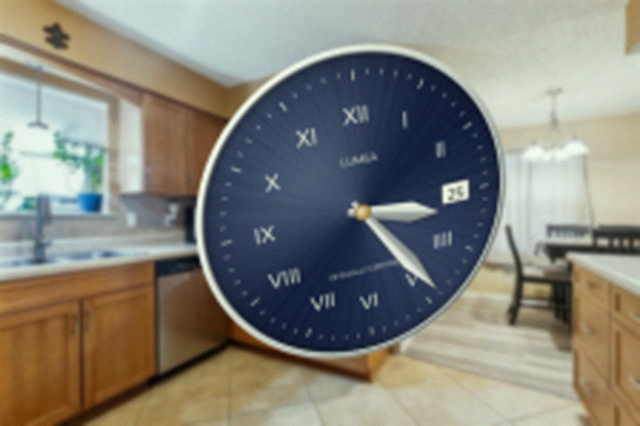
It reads 3:24
